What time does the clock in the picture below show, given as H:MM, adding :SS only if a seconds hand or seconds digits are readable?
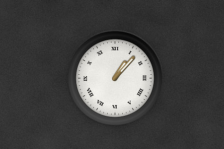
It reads 1:07
